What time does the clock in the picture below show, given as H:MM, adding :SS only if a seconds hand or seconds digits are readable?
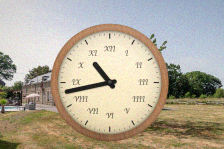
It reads 10:43
